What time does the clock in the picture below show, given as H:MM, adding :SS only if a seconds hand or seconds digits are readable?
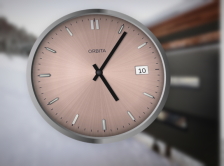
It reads 5:06
